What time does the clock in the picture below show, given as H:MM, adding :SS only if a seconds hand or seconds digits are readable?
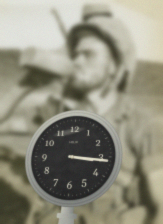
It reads 3:16
